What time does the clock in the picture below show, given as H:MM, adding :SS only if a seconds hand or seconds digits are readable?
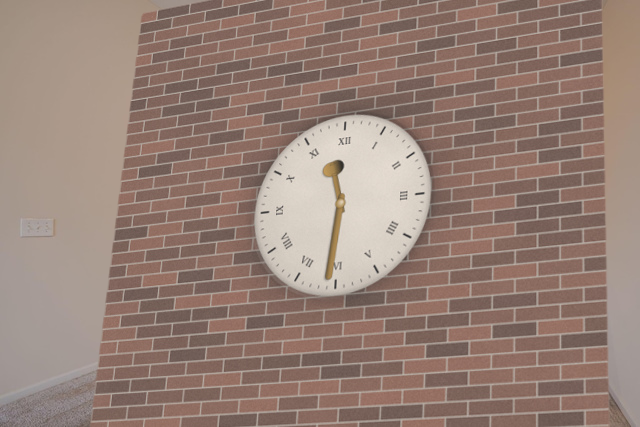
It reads 11:31
